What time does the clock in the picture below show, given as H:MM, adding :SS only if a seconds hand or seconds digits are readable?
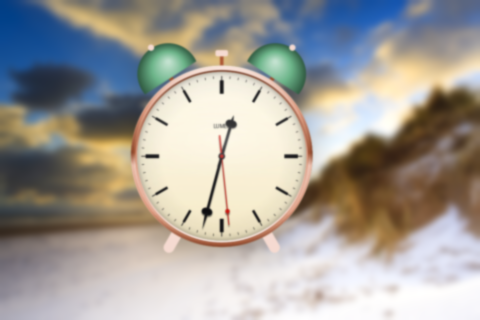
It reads 12:32:29
